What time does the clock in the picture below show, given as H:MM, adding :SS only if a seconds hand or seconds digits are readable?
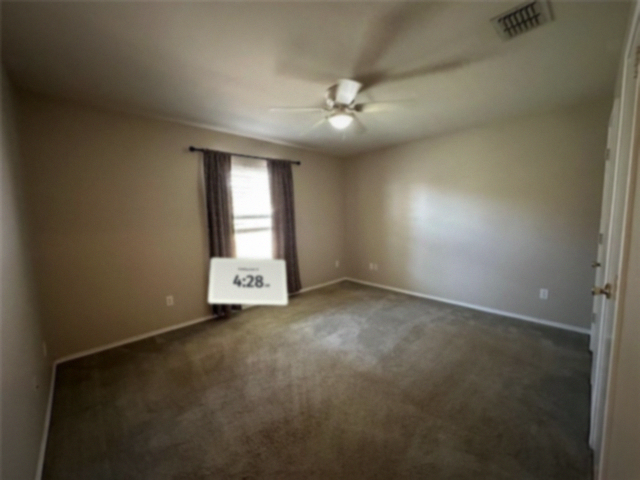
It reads 4:28
